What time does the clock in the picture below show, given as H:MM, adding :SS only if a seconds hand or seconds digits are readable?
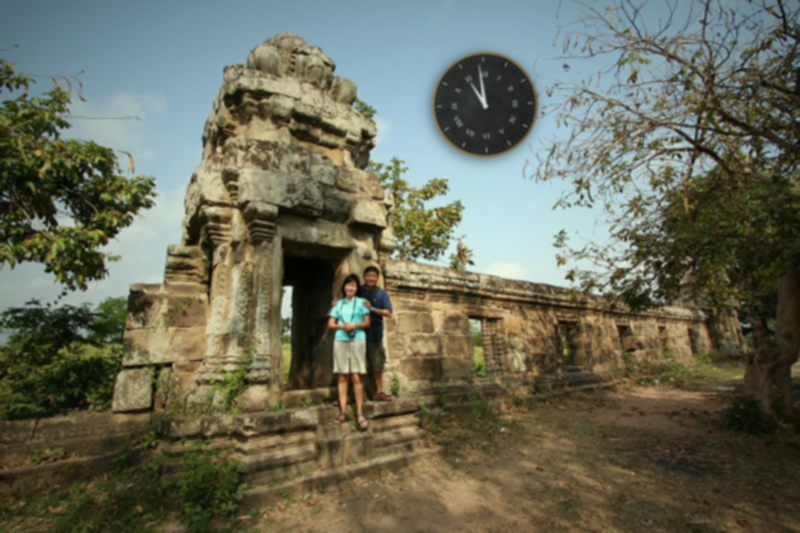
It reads 10:59
